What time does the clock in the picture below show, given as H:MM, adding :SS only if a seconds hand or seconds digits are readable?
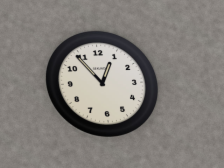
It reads 12:54
